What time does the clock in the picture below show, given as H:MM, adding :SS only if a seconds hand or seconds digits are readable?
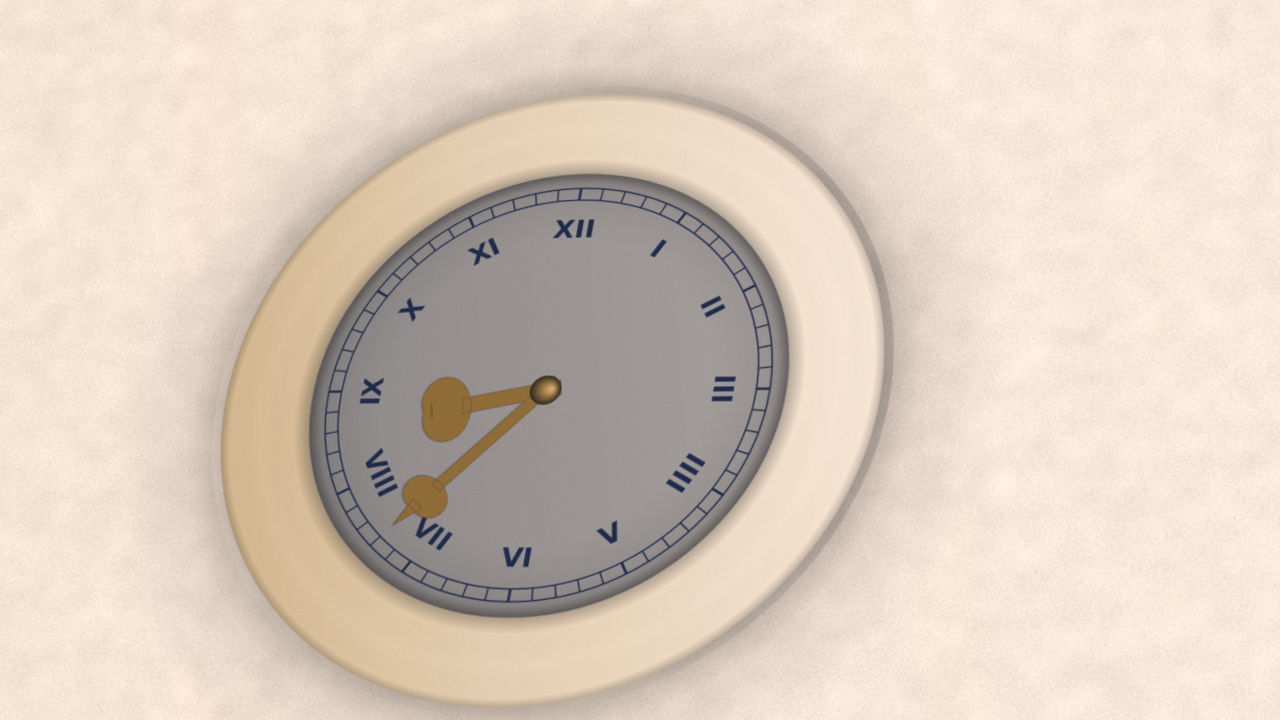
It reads 8:37
